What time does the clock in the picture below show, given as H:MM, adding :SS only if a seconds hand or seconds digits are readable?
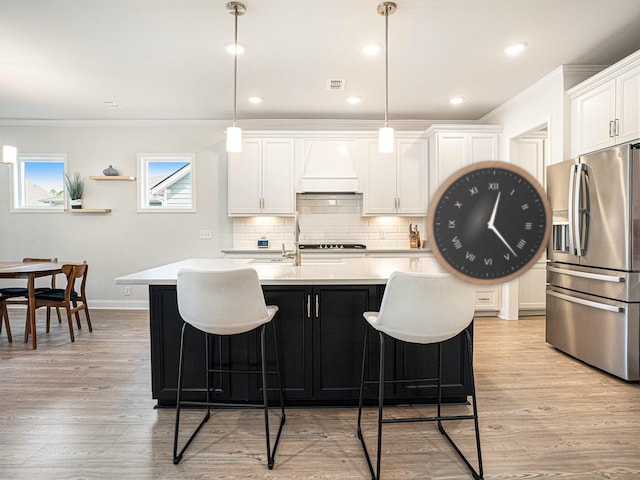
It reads 12:23
